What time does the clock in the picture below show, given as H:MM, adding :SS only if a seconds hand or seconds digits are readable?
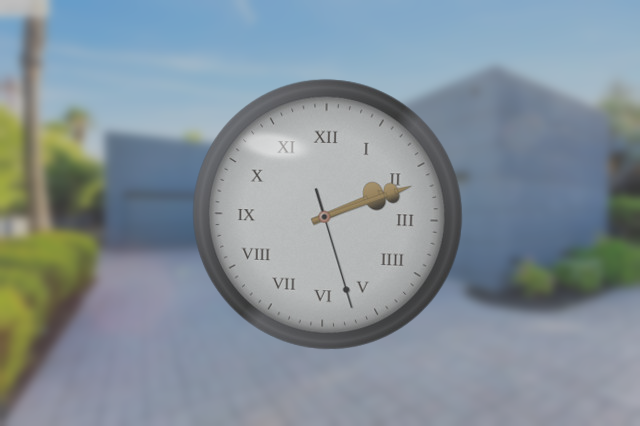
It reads 2:11:27
